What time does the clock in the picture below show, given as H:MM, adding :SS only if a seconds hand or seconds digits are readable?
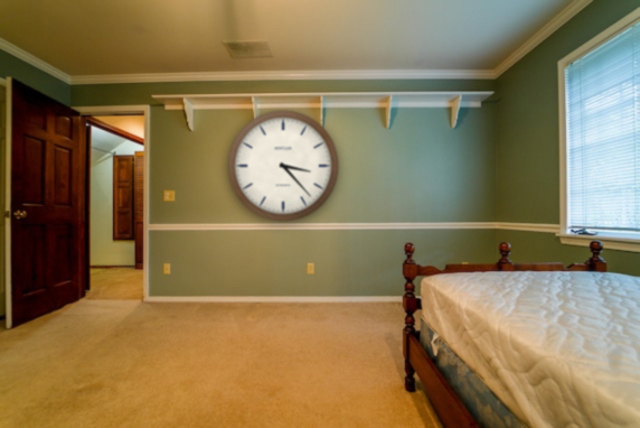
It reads 3:23
